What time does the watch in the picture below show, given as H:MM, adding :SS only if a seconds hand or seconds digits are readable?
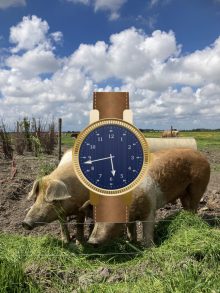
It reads 5:43
